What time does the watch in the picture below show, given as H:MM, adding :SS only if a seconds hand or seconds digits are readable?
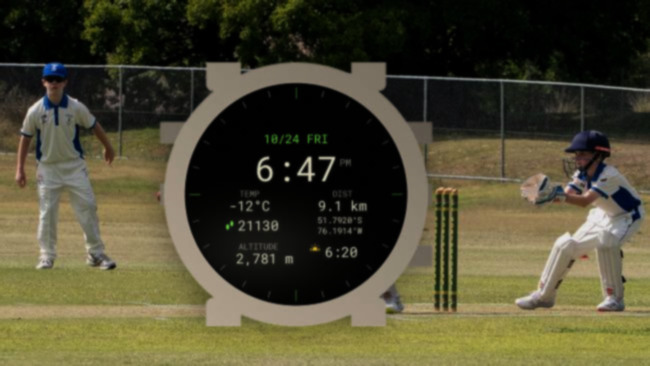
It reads 6:47
